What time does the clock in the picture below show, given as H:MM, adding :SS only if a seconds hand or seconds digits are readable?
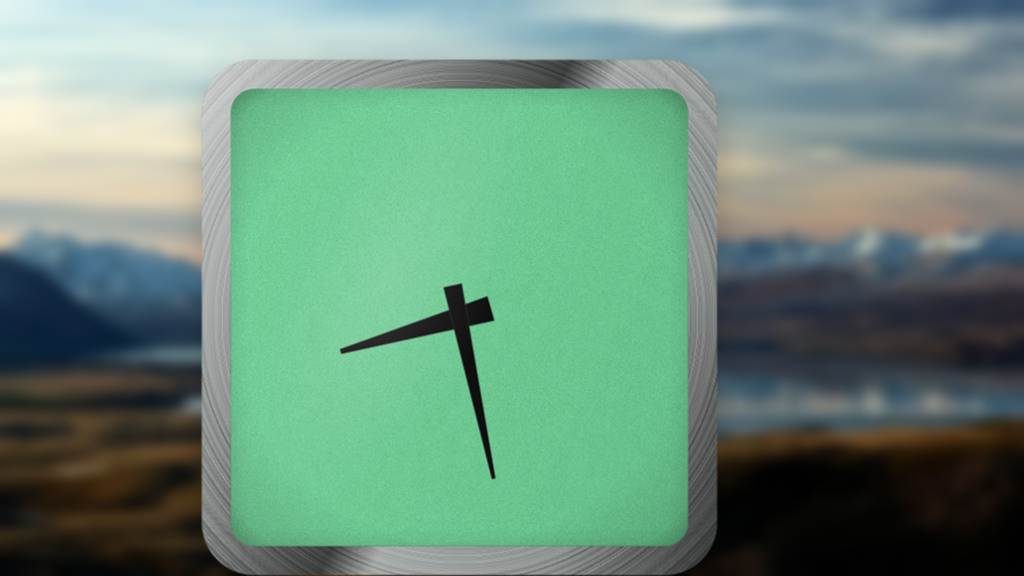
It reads 8:28
